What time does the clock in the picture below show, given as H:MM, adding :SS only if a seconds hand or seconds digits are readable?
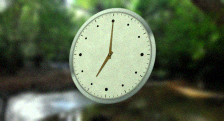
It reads 7:00
